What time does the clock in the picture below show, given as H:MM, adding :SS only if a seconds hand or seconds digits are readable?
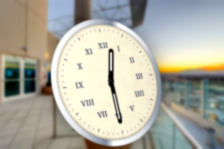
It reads 12:30
